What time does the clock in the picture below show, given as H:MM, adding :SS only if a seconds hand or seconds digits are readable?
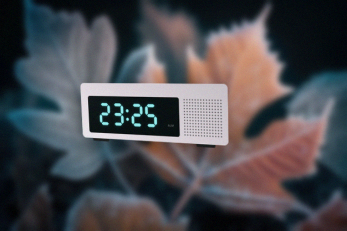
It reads 23:25
